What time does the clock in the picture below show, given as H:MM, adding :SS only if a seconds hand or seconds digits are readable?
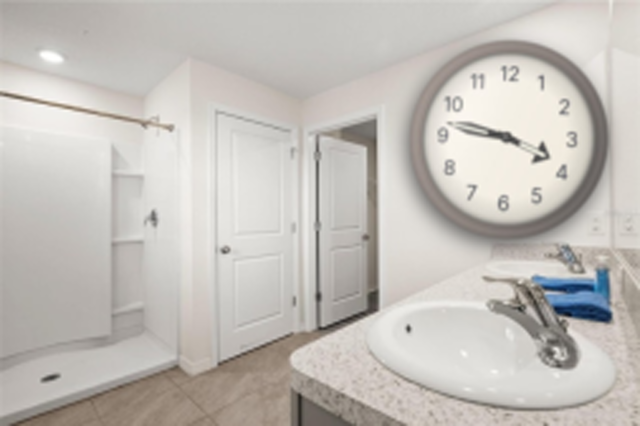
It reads 3:47
